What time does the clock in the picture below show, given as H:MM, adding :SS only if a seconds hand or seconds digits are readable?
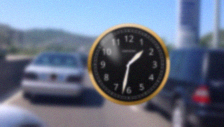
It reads 1:32
